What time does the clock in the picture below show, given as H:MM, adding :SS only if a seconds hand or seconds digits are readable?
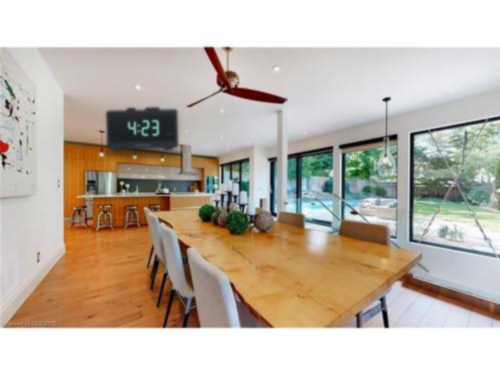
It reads 4:23
